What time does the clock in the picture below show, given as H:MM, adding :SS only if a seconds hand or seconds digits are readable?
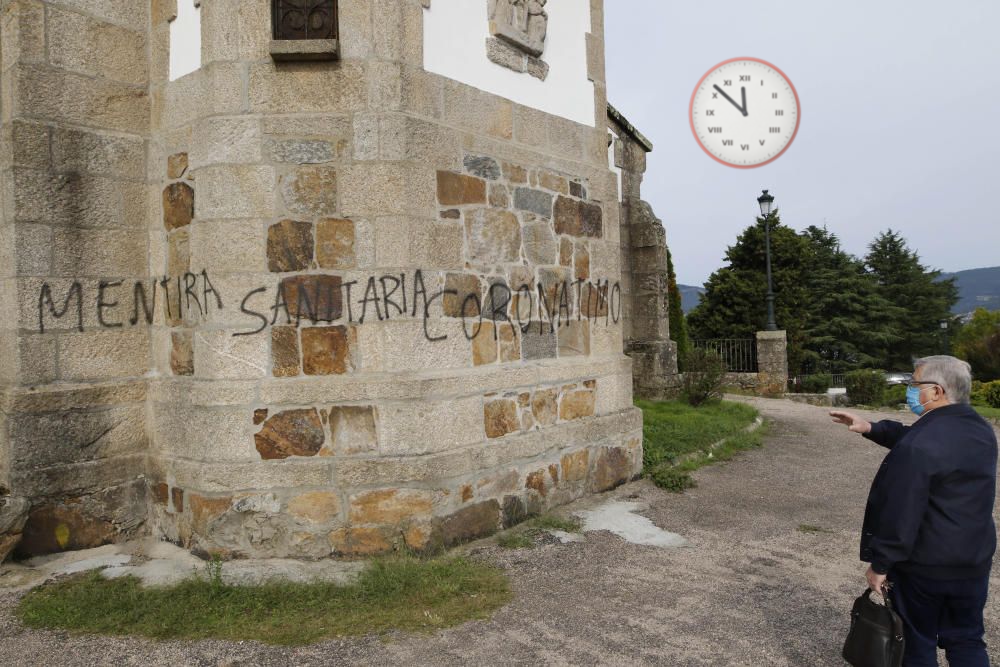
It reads 11:52
